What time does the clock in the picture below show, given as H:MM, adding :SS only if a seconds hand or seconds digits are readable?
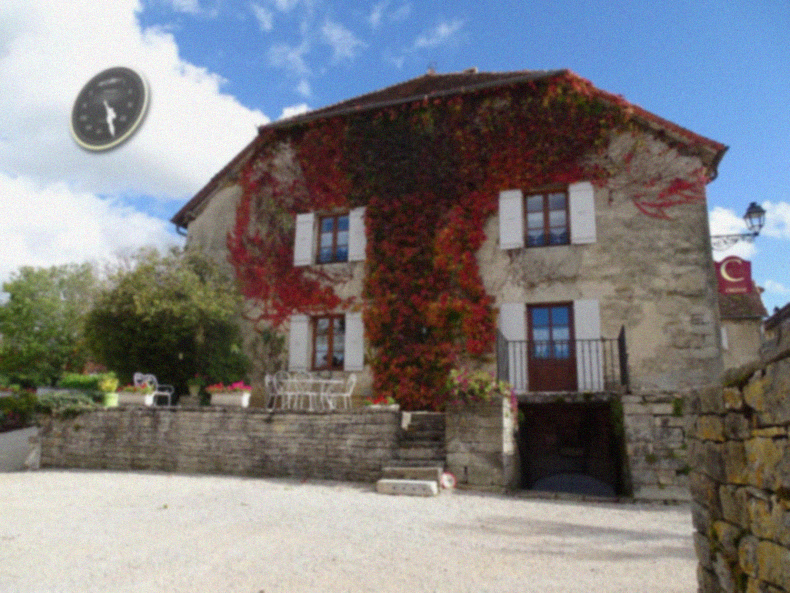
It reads 4:25
